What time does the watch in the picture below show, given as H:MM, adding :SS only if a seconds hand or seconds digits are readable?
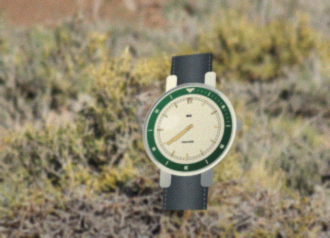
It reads 7:39
